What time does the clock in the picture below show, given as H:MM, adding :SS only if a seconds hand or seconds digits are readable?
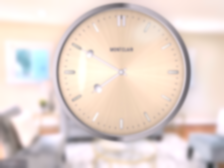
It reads 7:50
